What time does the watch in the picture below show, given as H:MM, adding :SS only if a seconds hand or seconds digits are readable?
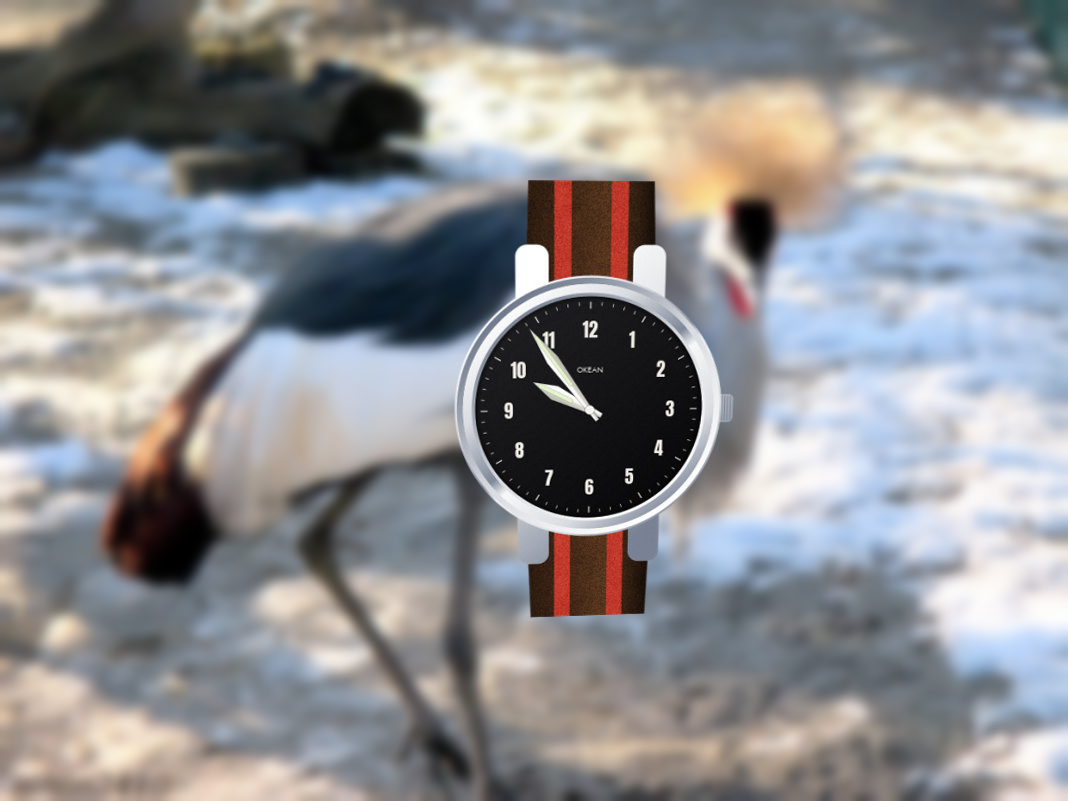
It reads 9:54
